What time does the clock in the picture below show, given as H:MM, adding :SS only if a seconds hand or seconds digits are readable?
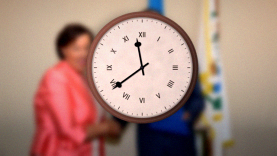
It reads 11:39
